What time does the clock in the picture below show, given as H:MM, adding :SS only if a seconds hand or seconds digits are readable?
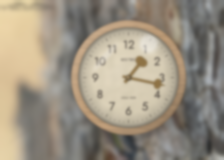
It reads 1:17
